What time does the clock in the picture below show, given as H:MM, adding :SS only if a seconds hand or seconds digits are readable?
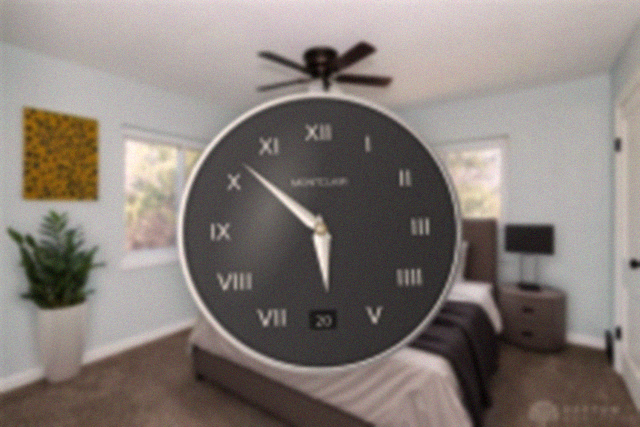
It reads 5:52
